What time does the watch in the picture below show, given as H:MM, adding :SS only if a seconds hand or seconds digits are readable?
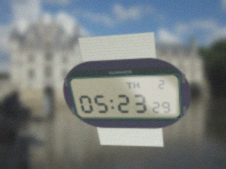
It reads 5:23:29
